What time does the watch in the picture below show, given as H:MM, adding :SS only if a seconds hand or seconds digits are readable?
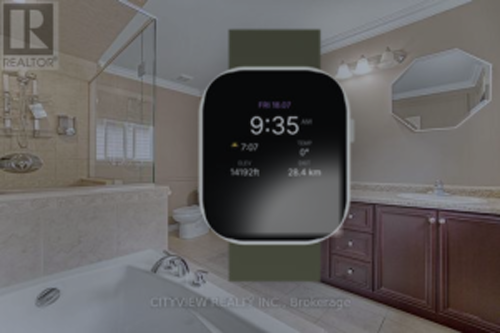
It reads 9:35
